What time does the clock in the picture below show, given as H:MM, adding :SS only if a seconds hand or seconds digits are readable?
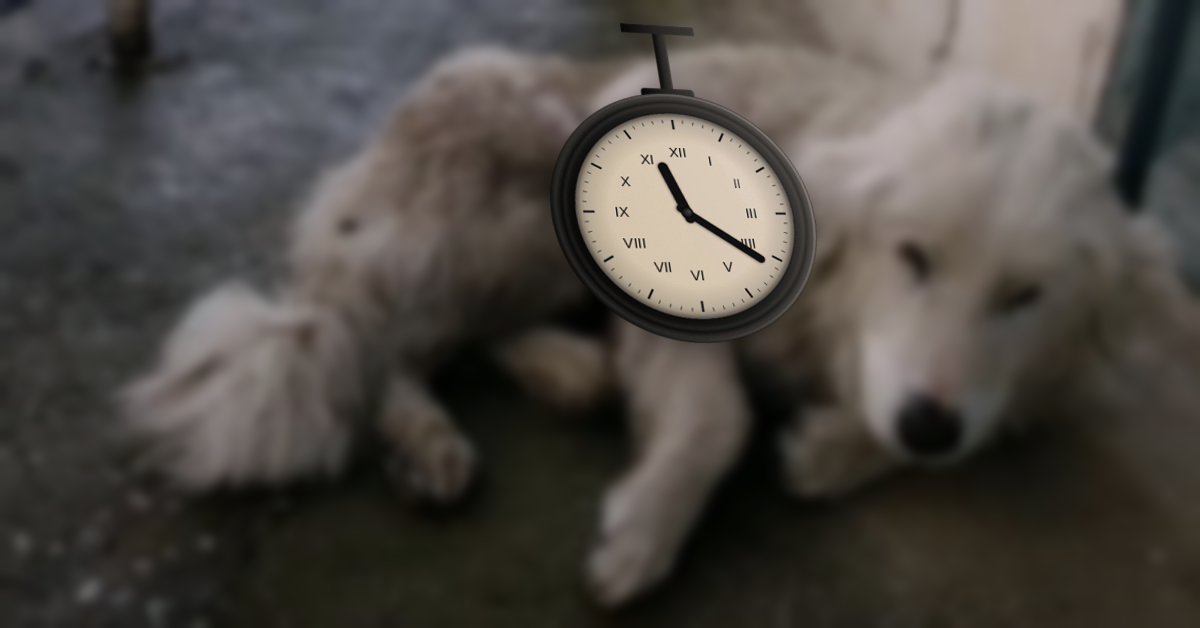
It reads 11:21
